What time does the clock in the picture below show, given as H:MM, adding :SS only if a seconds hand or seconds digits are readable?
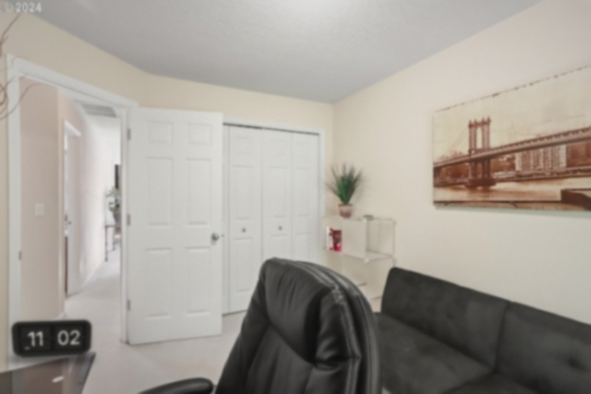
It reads 11:02
